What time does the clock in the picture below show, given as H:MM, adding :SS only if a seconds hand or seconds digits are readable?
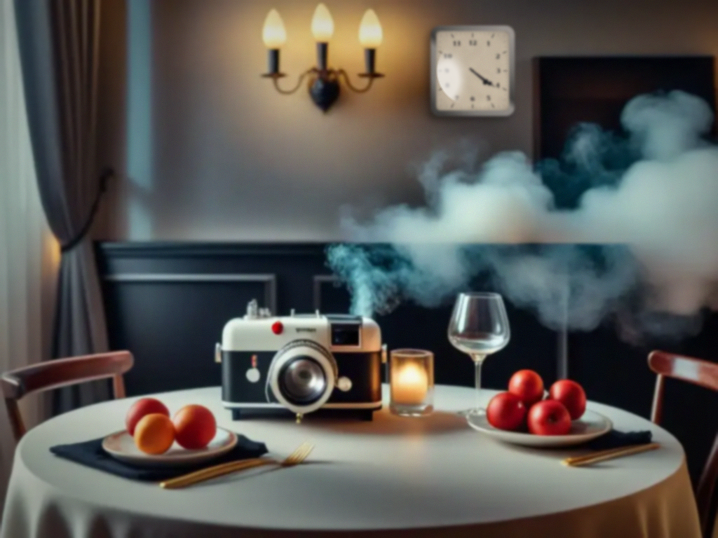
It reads 4:21
